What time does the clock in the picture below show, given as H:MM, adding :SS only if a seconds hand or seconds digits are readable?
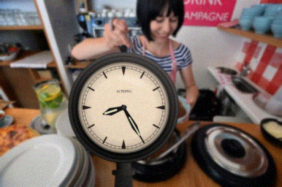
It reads 8:25
